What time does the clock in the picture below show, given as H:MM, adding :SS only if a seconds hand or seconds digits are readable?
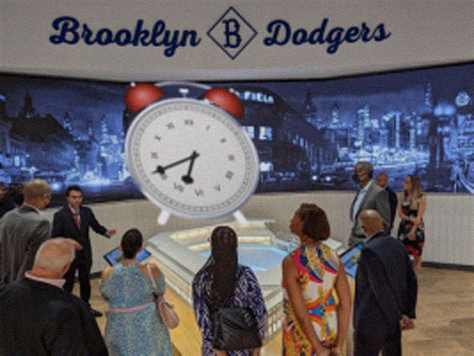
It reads 6:41
